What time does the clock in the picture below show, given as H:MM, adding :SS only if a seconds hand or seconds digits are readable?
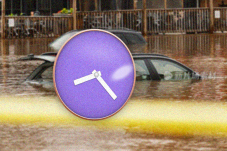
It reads 8:23
